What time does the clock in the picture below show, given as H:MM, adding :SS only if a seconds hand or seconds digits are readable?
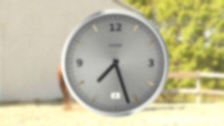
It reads 7:27
